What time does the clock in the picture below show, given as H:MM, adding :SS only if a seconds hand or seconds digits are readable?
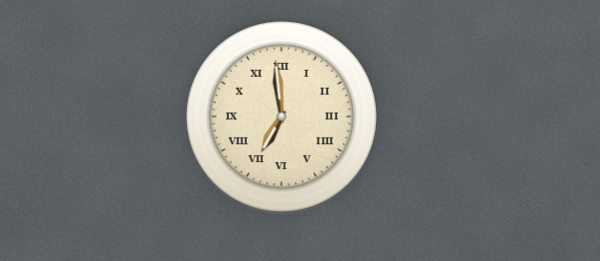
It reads 6:59
